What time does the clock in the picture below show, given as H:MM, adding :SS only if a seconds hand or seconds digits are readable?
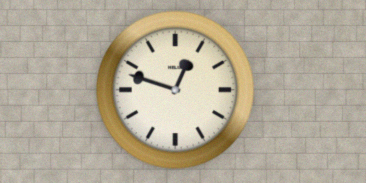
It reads 12:48
